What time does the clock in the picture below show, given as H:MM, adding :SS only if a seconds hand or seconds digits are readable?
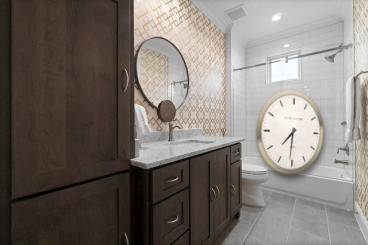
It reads 7:31
